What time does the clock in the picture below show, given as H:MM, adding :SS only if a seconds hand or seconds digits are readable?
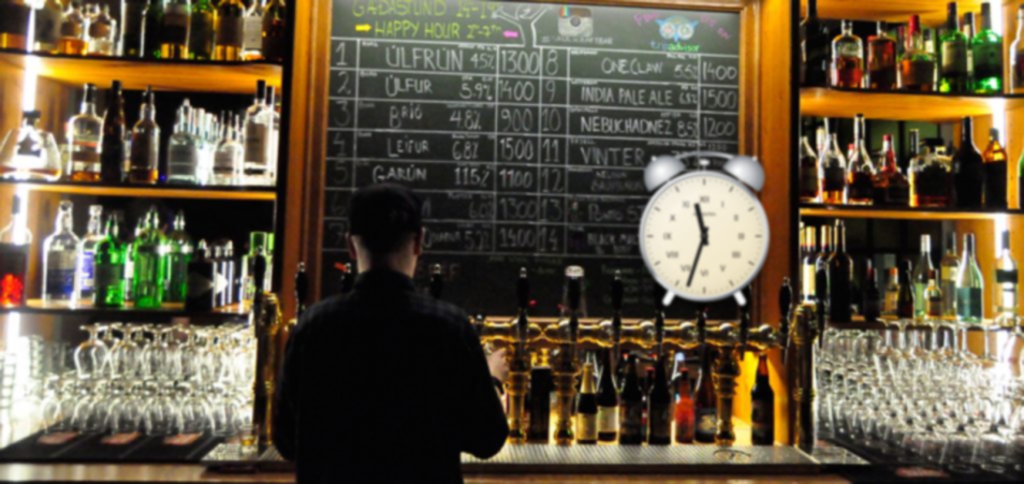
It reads 11:33
